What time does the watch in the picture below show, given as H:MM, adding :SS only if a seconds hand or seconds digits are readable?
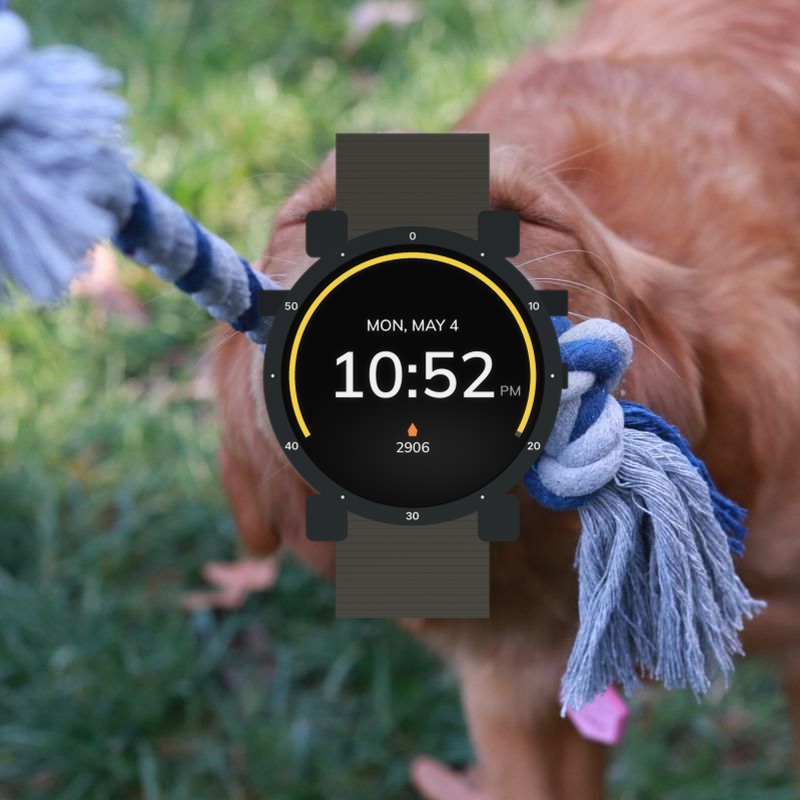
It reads 10:52
